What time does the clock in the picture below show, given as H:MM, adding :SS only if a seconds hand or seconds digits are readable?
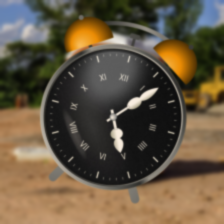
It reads 5:07
